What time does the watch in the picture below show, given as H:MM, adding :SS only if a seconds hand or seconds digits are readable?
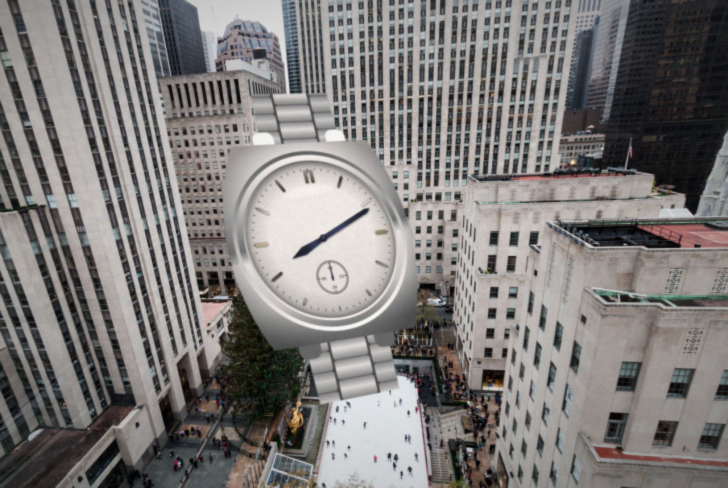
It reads 8:11
